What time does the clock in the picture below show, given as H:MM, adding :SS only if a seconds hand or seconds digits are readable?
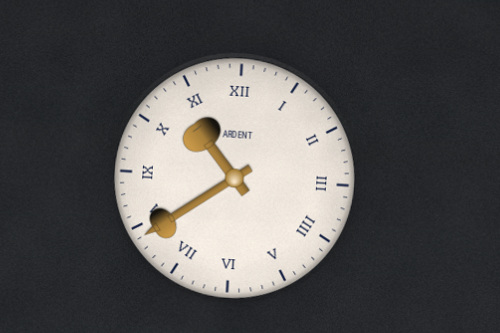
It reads 10:39
